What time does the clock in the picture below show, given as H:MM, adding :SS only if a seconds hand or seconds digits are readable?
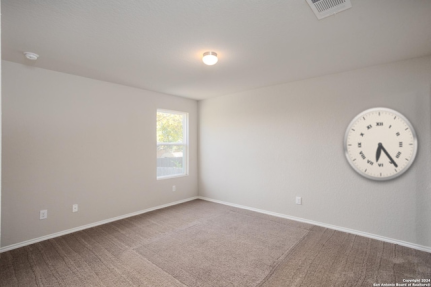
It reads 6:24
